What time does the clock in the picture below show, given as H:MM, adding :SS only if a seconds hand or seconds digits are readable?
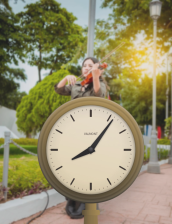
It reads 8:06
